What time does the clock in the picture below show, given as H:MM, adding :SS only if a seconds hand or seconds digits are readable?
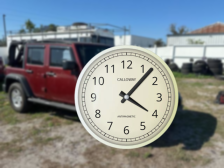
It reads 4:07
